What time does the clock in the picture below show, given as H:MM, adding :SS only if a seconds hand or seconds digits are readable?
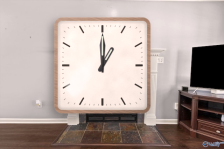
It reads 1:00
